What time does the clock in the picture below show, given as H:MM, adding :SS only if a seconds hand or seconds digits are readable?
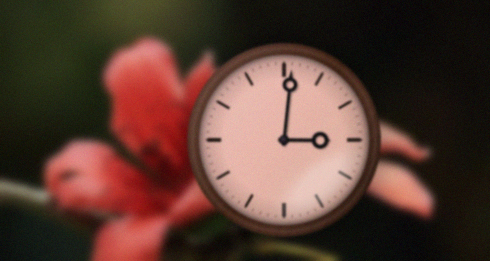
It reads 3:01
